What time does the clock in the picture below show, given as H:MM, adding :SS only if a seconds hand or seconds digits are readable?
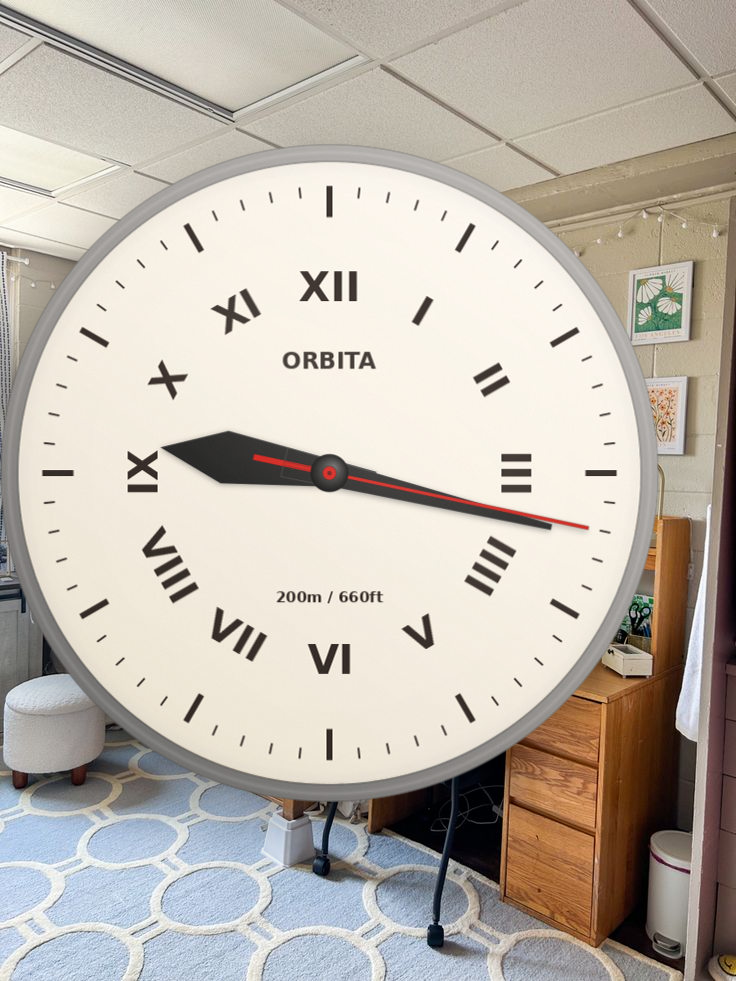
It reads 9:17:17
